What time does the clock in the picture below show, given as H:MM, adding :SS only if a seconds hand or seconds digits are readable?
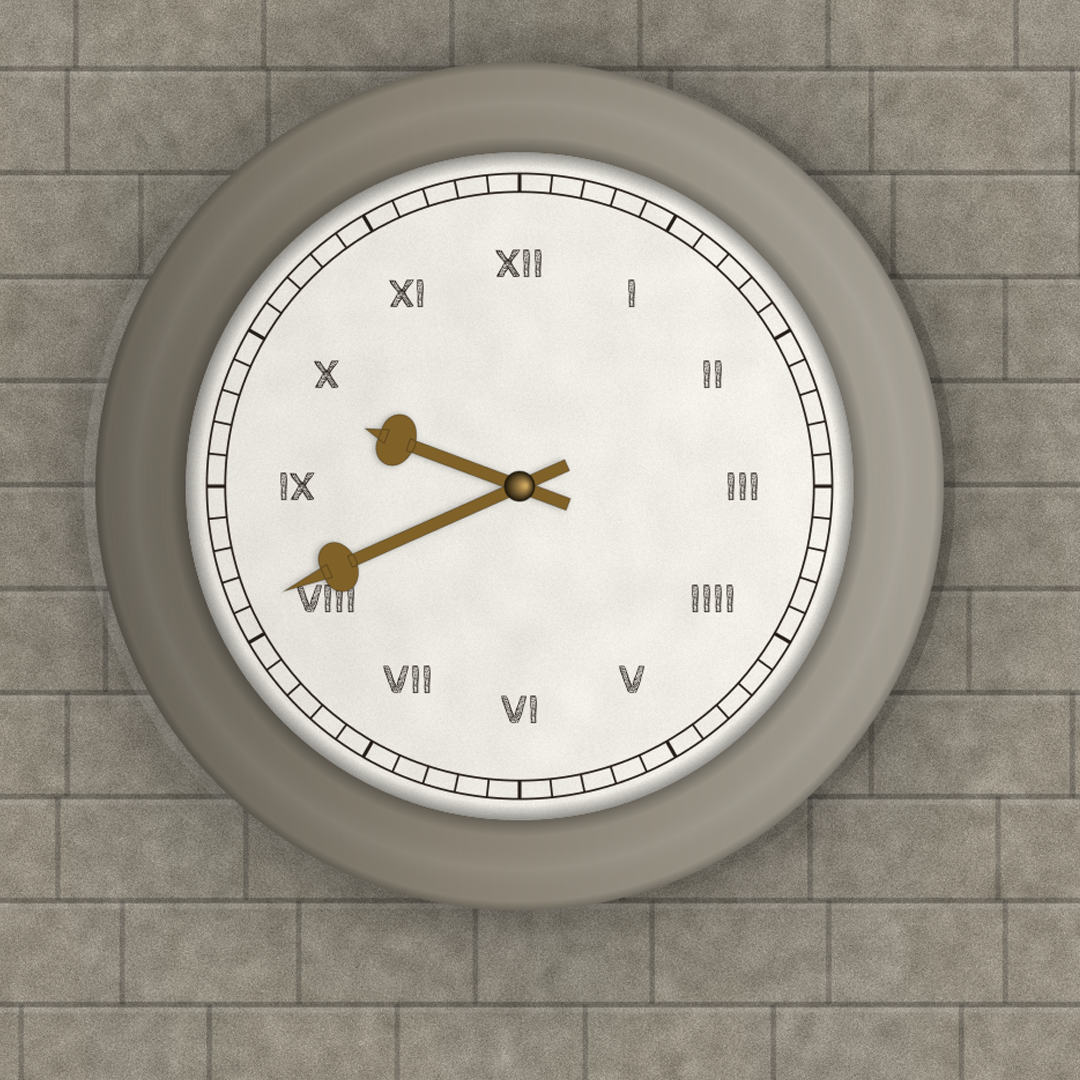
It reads 9:41
